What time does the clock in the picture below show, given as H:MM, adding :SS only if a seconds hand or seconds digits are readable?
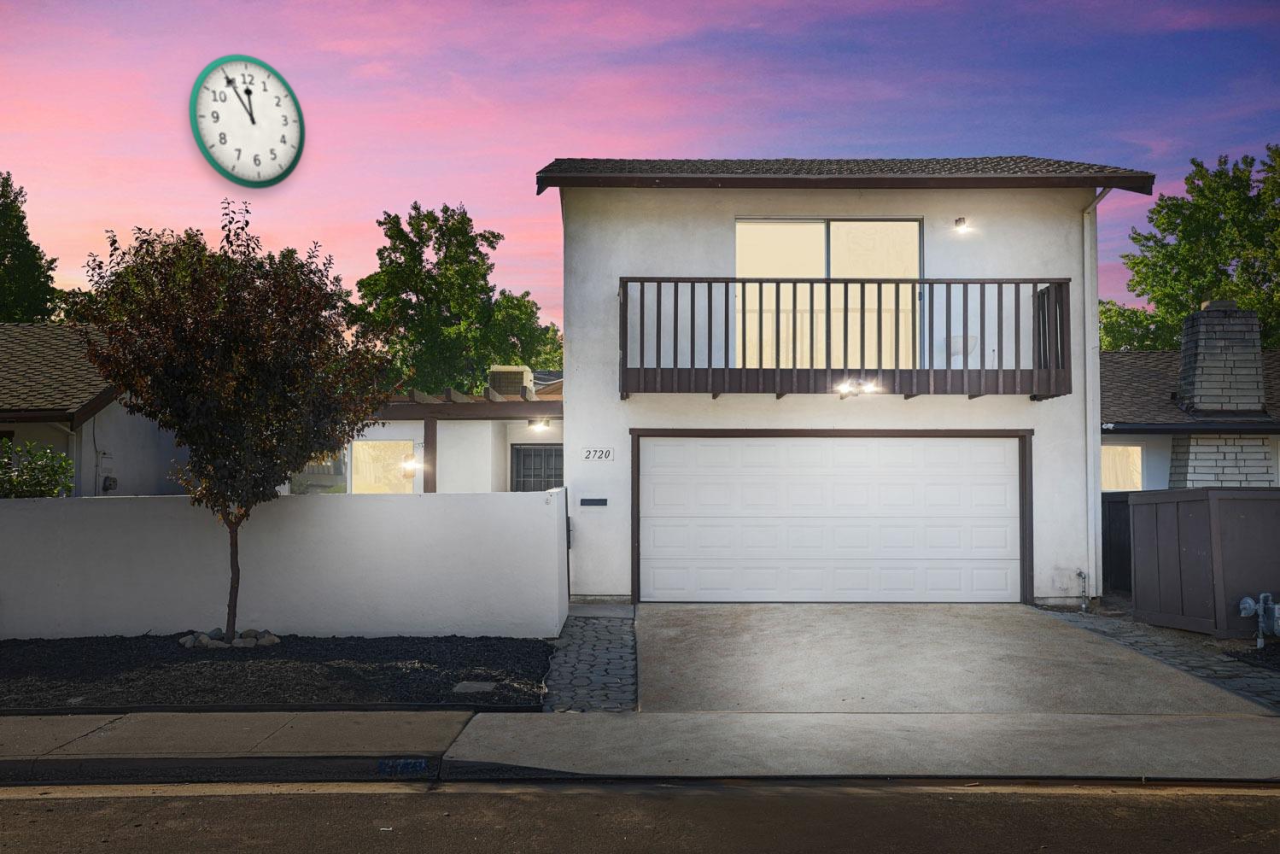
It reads 11:55
